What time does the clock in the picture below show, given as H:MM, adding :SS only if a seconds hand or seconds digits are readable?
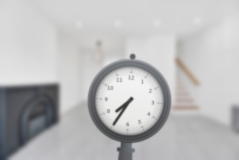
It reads 7:35
